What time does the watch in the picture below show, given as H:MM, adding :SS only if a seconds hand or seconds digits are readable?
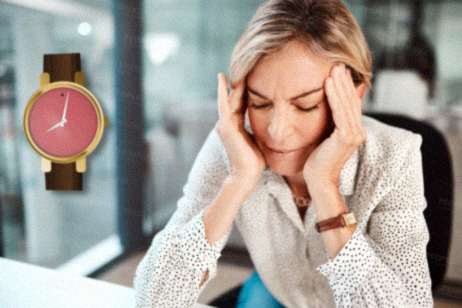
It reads 8:02
